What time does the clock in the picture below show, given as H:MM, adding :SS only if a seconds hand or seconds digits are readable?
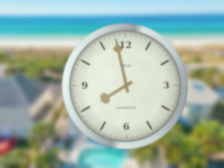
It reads 7:58
